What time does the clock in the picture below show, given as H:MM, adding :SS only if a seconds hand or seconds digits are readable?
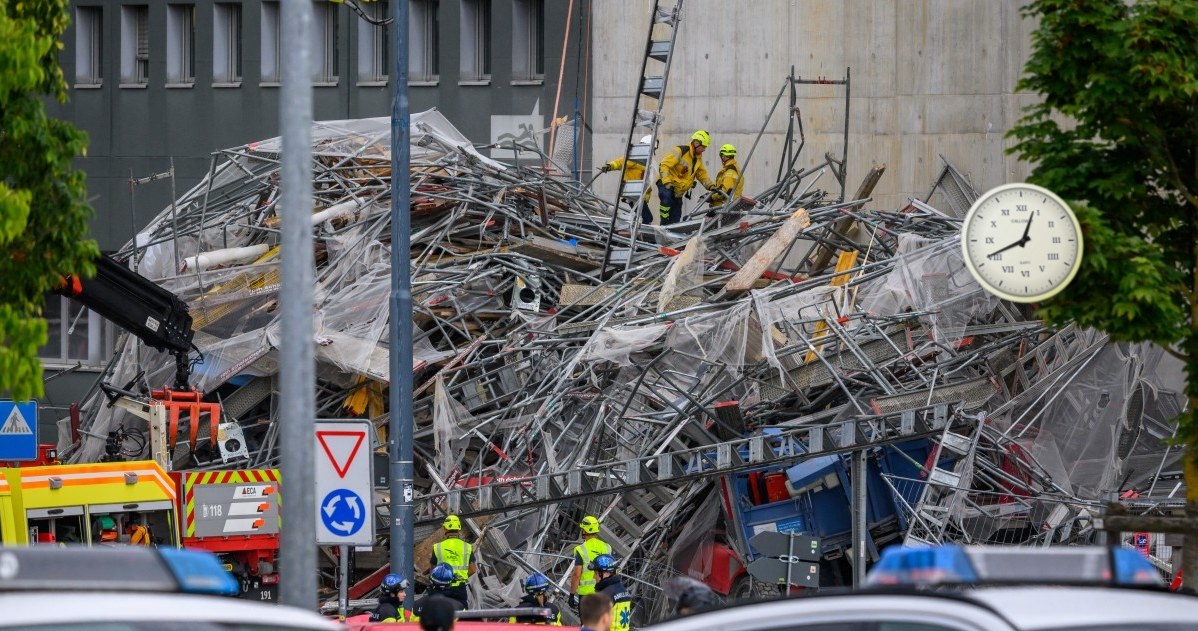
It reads 12:41
